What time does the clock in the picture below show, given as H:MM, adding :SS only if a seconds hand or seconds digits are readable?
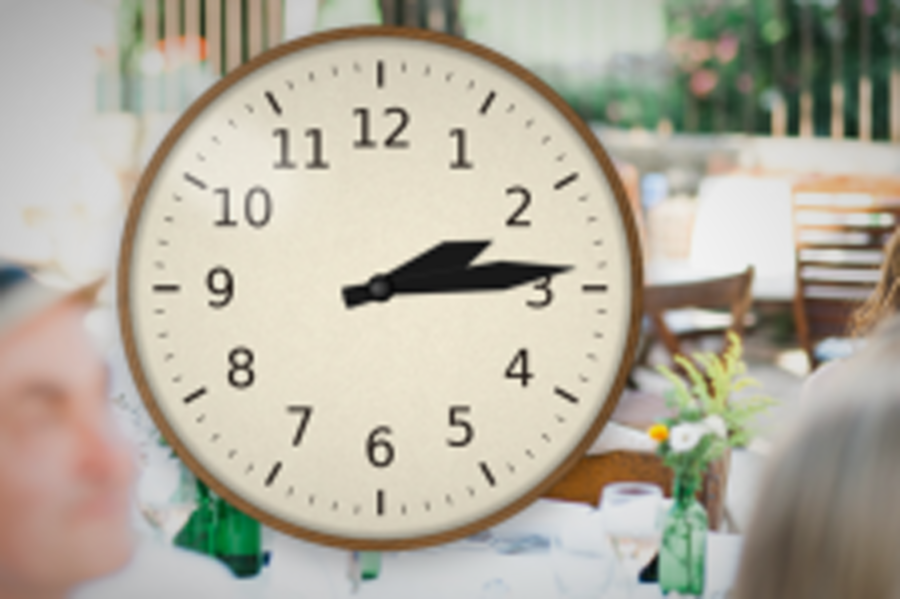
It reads 2:14
